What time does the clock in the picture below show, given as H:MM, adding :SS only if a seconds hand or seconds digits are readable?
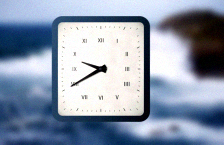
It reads 9:40
